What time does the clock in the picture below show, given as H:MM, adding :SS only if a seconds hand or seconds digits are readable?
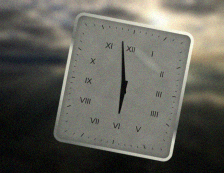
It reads 5:58
